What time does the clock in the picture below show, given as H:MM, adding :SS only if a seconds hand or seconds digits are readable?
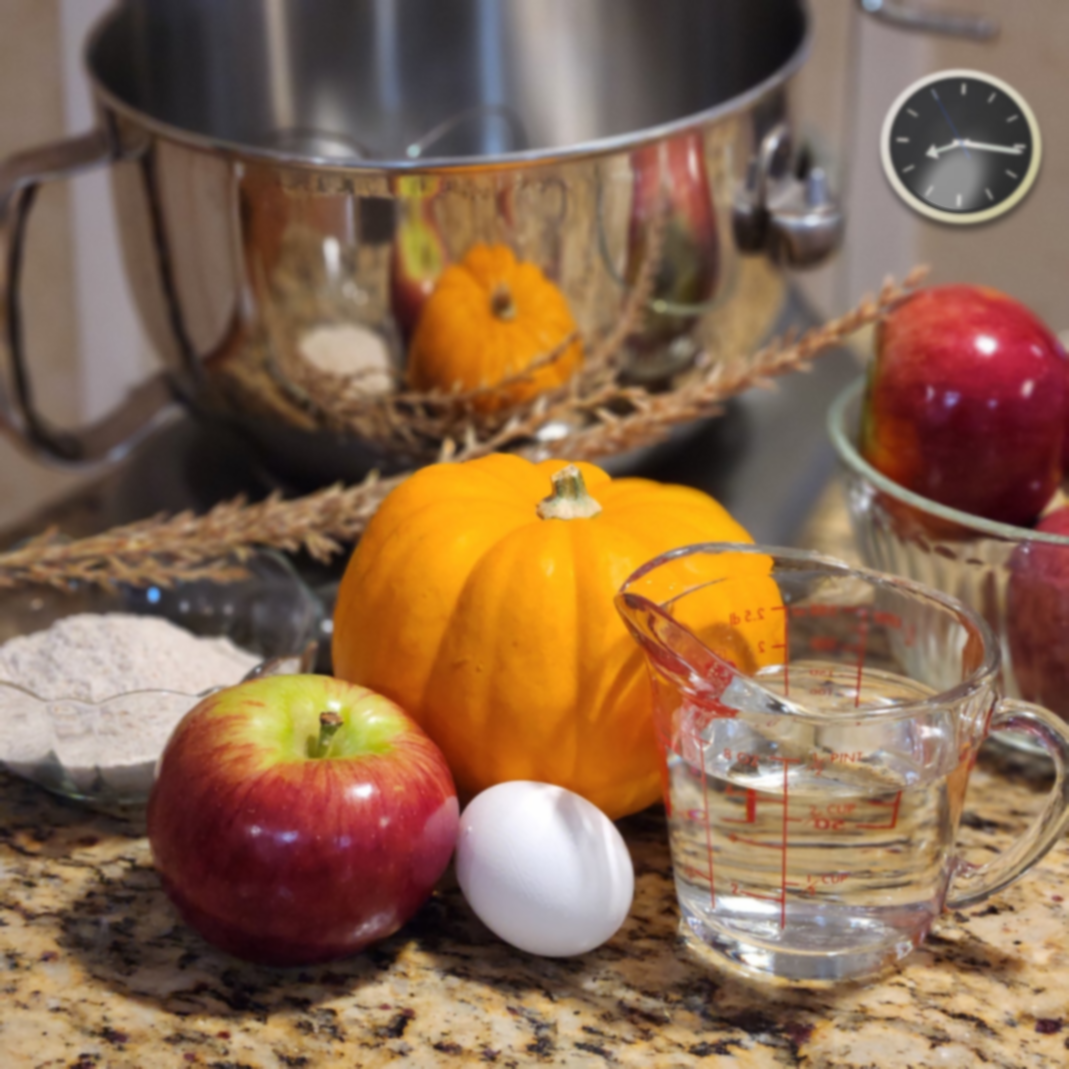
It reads 8:15:55
